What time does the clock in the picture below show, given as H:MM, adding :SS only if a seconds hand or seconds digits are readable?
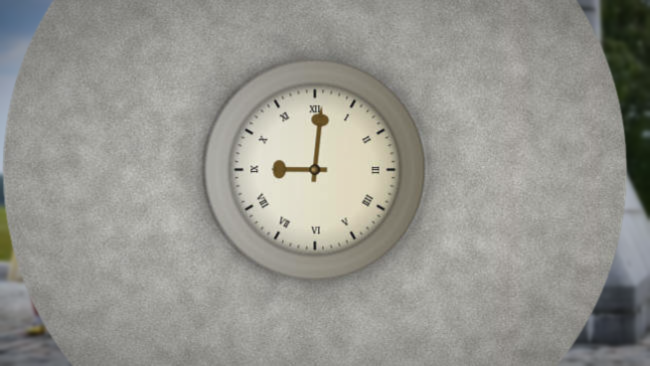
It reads 9:01
